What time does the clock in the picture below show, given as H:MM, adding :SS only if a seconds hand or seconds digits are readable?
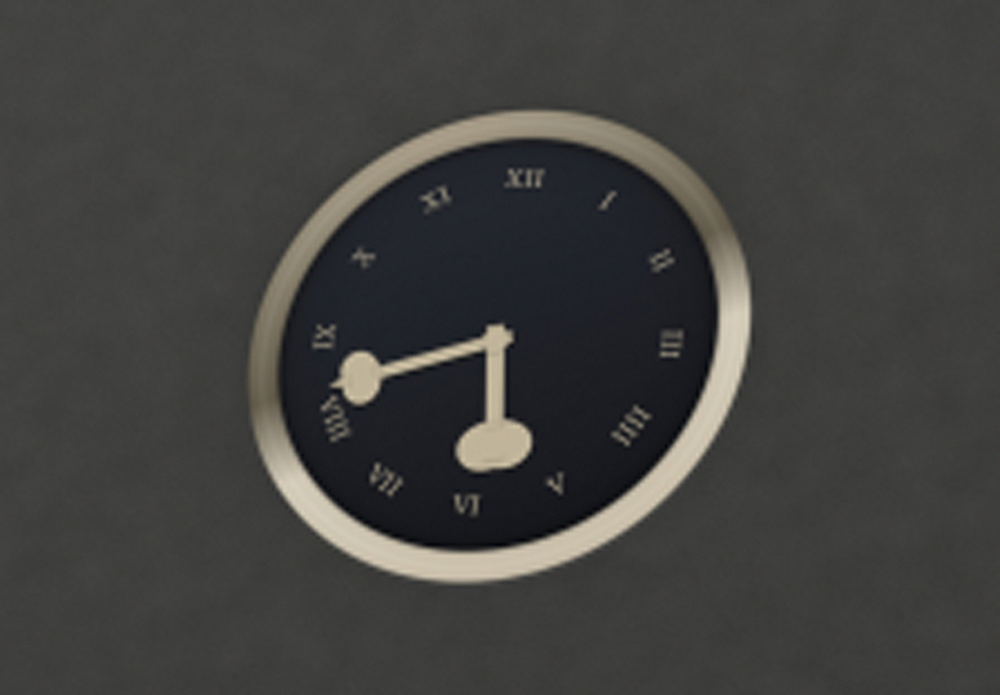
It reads 5:42
